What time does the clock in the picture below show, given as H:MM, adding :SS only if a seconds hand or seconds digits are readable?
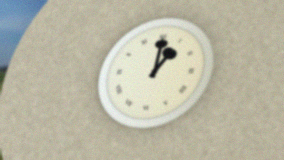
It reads 1:00
